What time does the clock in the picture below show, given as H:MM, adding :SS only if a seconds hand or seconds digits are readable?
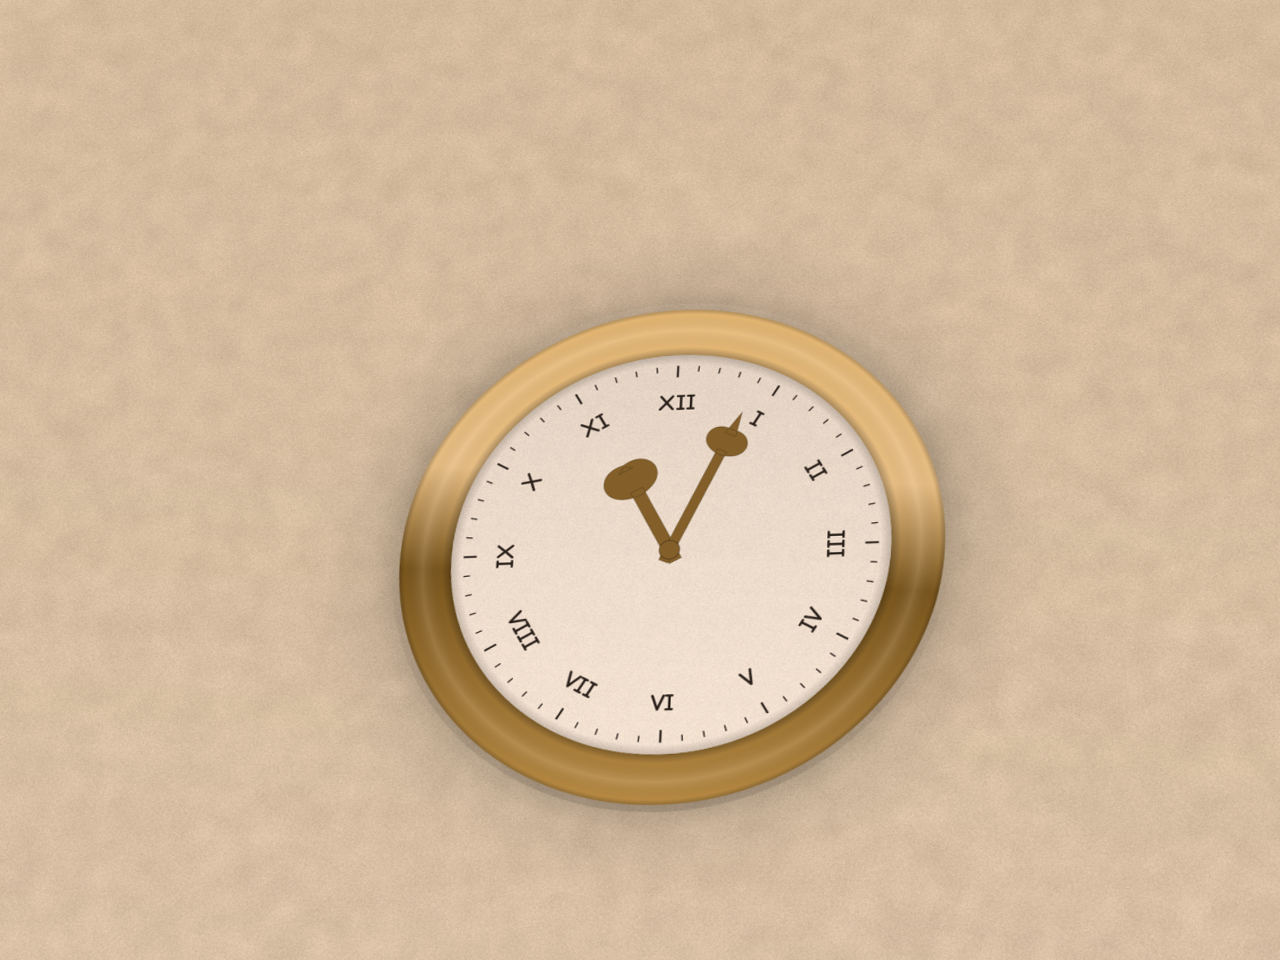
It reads 11:04
